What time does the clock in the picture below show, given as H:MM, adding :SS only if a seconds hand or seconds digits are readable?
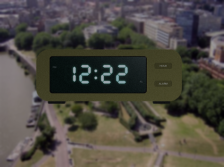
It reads 12:22
